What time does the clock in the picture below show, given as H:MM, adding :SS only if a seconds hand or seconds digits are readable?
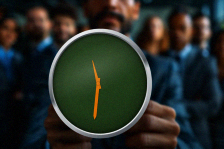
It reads 11:31
